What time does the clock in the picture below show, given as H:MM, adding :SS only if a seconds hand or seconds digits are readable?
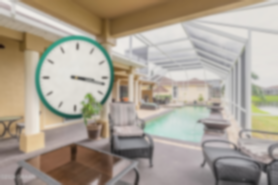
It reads 3:17
